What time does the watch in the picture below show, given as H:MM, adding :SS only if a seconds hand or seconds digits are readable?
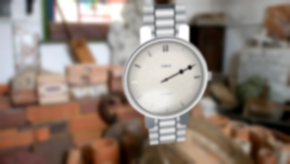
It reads 2:11
